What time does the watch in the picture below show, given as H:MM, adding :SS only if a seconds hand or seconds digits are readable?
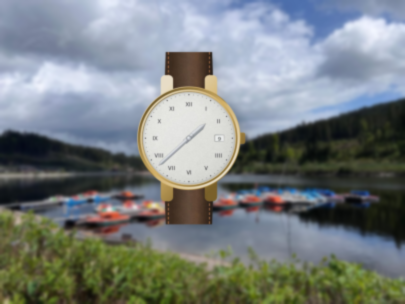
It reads 1:38
